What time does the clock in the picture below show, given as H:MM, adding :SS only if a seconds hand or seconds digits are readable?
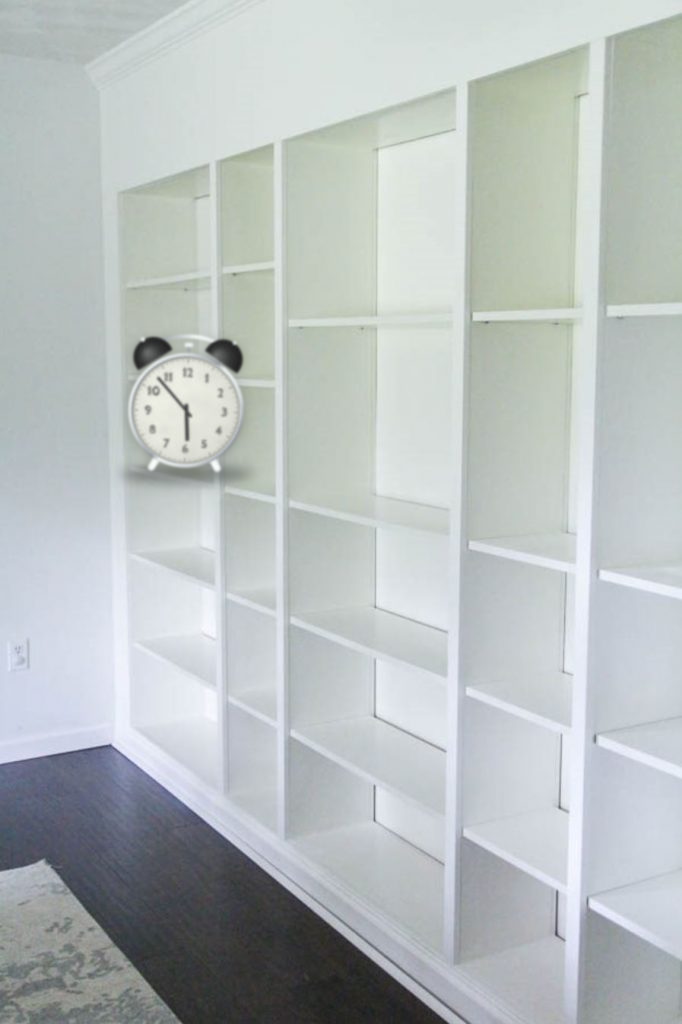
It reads 5:53
